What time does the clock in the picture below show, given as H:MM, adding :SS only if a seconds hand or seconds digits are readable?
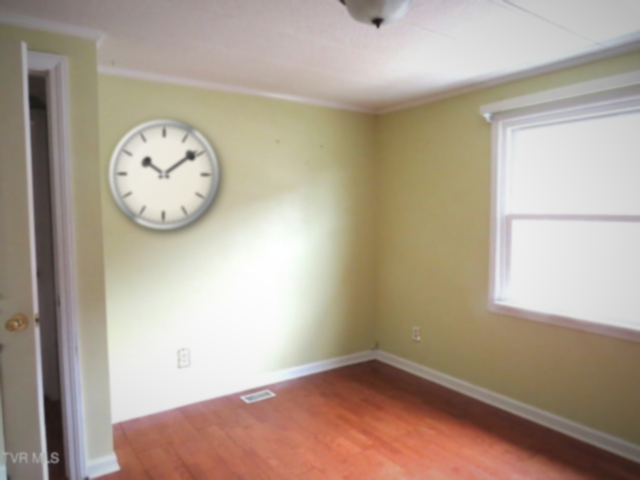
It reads 10:09
